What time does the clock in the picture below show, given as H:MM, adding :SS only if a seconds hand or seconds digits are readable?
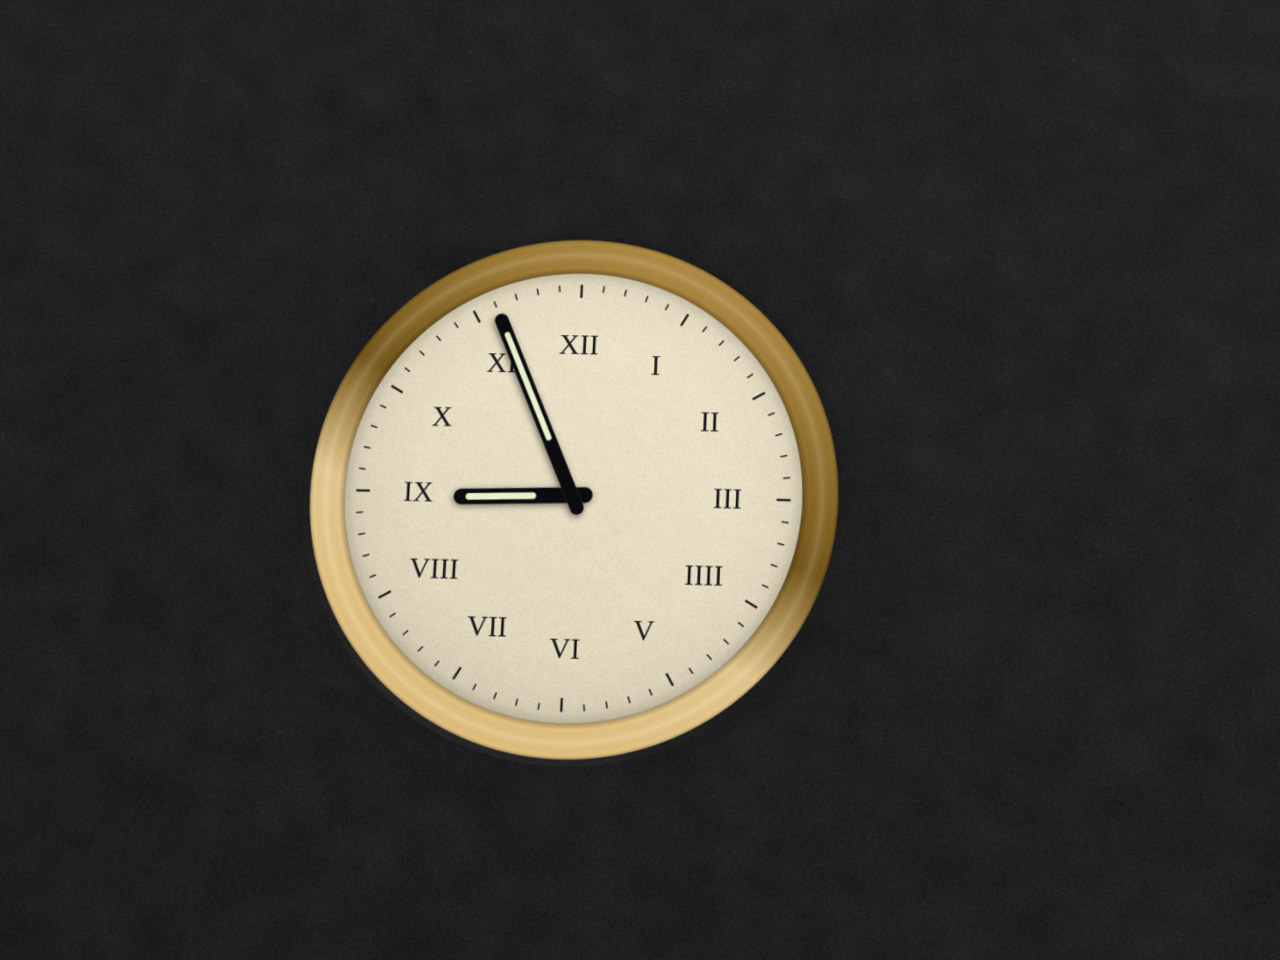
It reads 8:56
